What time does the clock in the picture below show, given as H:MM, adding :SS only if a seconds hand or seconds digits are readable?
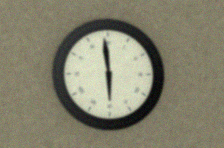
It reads 5:59
